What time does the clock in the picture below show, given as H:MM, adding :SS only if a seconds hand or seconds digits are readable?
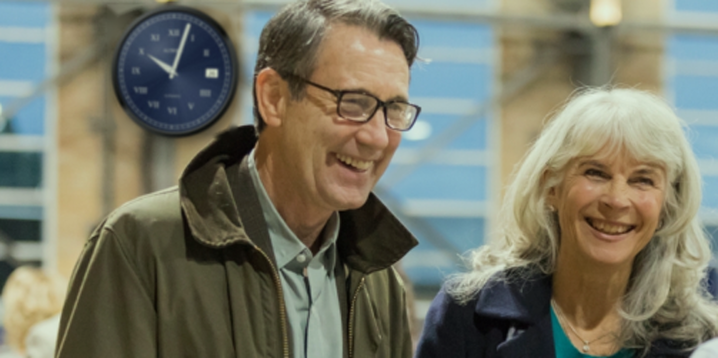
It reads 10:03
